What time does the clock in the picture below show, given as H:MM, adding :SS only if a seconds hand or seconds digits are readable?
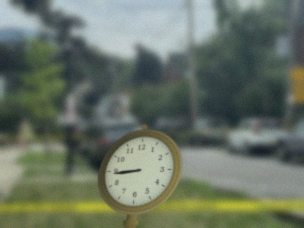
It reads 8:44
